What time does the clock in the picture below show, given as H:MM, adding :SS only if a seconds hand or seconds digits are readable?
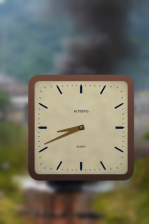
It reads 8:41
